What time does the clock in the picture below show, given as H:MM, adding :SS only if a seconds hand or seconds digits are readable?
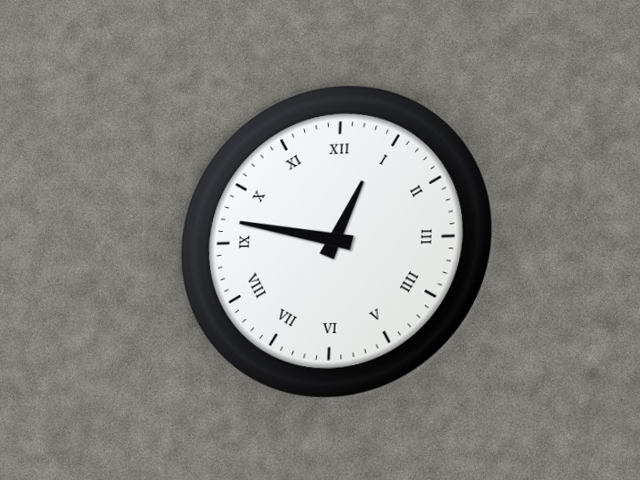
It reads 12:47
